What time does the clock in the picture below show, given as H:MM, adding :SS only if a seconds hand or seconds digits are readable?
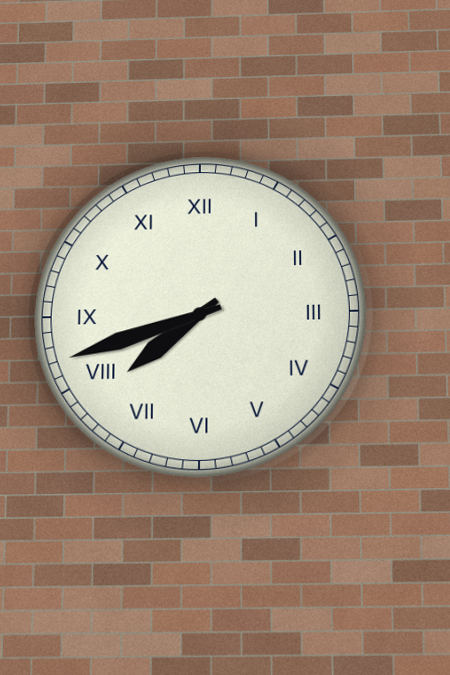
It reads 7:42
